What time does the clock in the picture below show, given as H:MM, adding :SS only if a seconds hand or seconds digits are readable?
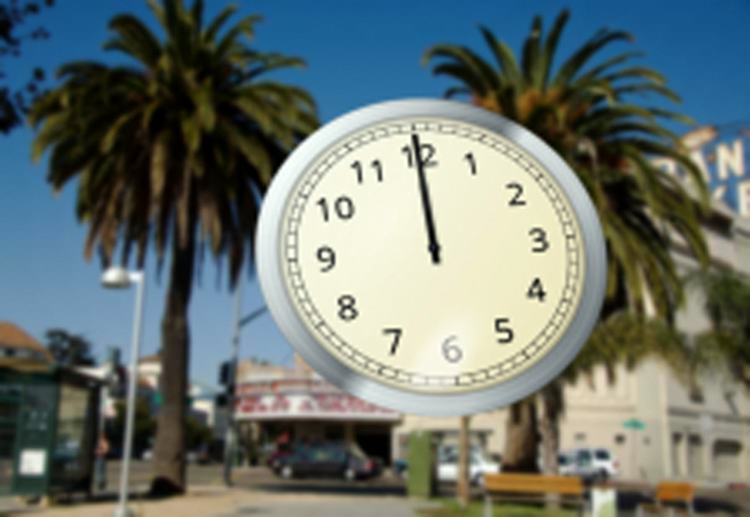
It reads 12:00
